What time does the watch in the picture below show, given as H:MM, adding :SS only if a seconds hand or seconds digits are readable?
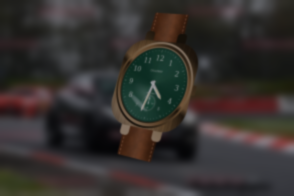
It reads 4:32
